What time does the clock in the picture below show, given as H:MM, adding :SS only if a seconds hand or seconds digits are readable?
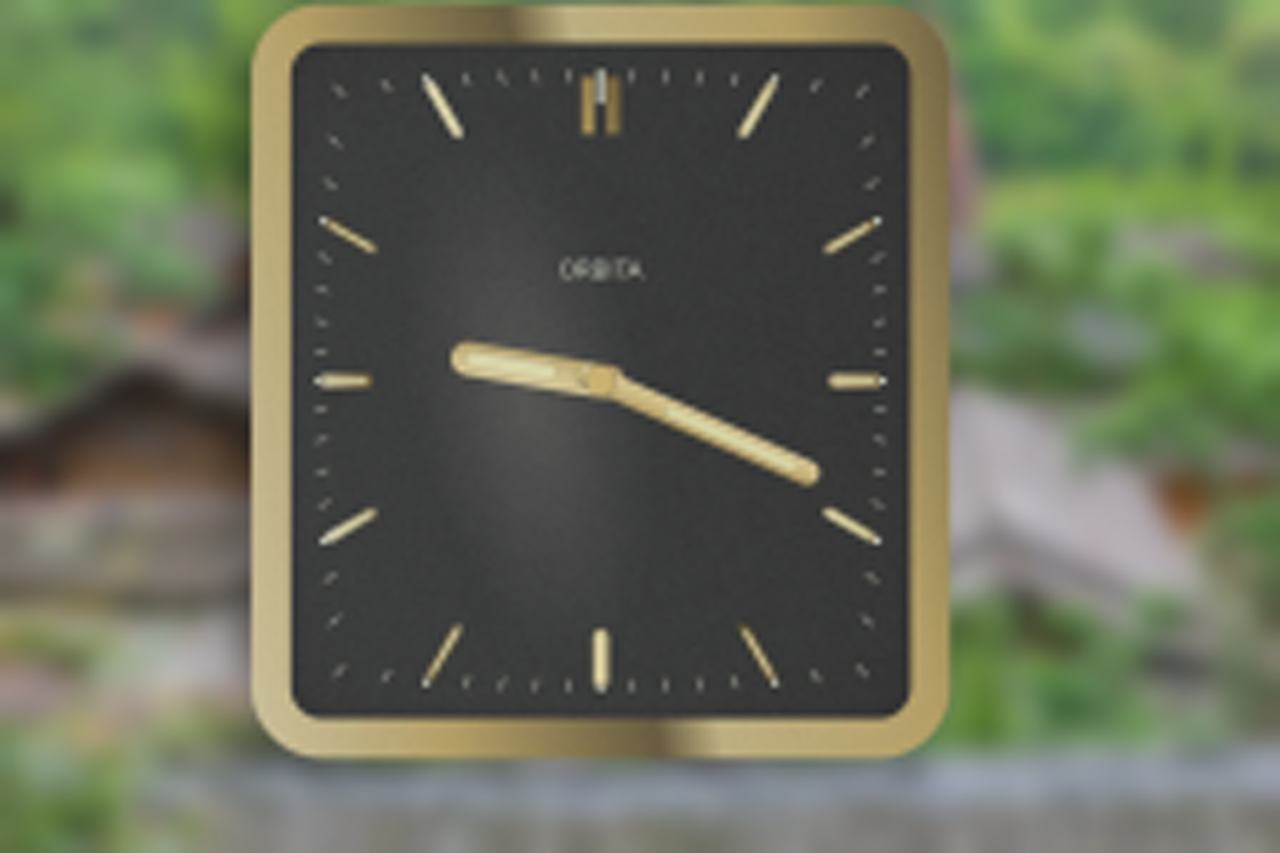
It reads 9:19
